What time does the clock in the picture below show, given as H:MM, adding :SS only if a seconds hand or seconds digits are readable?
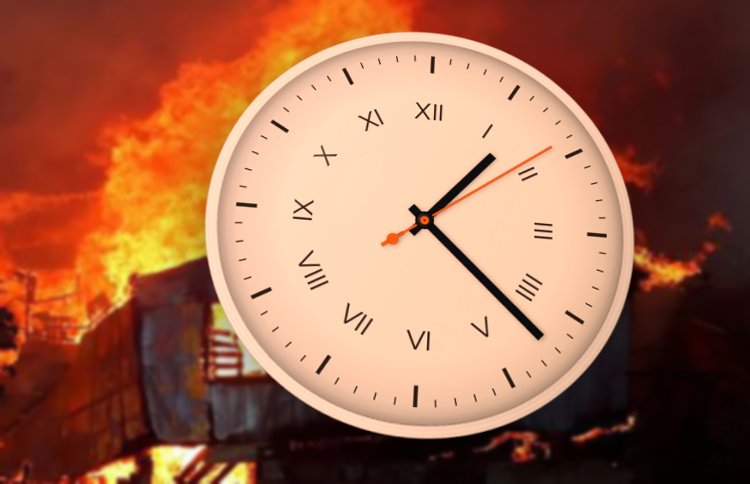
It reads 1:22:09
